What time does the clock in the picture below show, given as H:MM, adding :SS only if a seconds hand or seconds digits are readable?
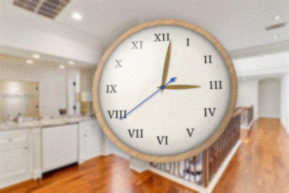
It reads 3:01:39
